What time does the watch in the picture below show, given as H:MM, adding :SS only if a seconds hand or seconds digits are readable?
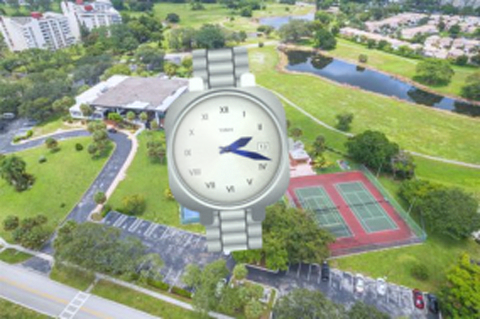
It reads 2:18
